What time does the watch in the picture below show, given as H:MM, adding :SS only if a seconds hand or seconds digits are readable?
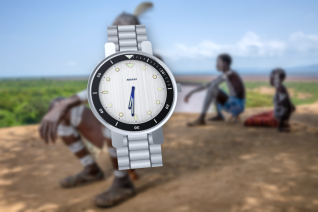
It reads 6:31
